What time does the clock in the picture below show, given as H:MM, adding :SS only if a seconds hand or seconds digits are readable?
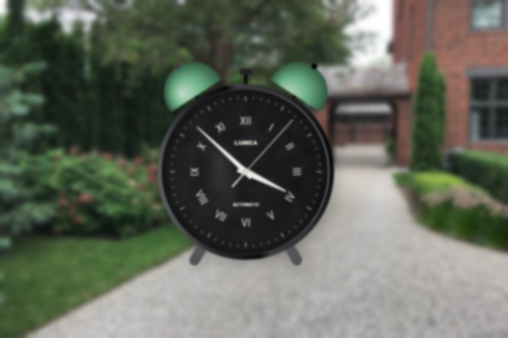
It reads 3:52:07
